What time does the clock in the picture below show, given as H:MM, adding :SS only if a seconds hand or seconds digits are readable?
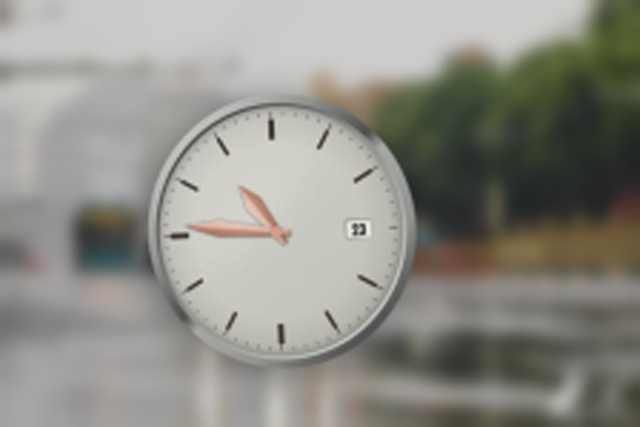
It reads 10:46
